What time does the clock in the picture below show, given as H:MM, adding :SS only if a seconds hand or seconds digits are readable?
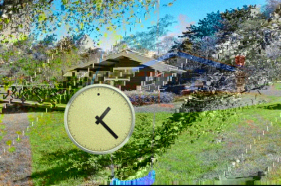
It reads 1:23
